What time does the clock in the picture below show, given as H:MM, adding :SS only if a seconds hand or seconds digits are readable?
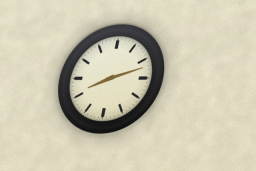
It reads 8:12
